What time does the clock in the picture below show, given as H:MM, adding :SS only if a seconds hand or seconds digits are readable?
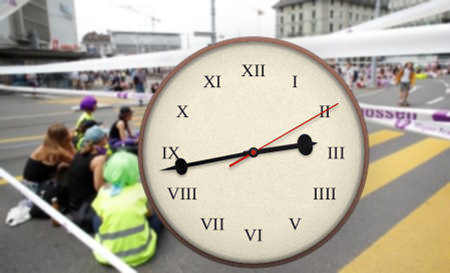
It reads 2:43:10
